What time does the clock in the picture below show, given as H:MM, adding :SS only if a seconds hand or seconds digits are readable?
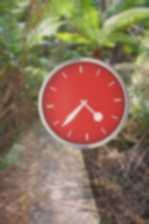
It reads 4:38
